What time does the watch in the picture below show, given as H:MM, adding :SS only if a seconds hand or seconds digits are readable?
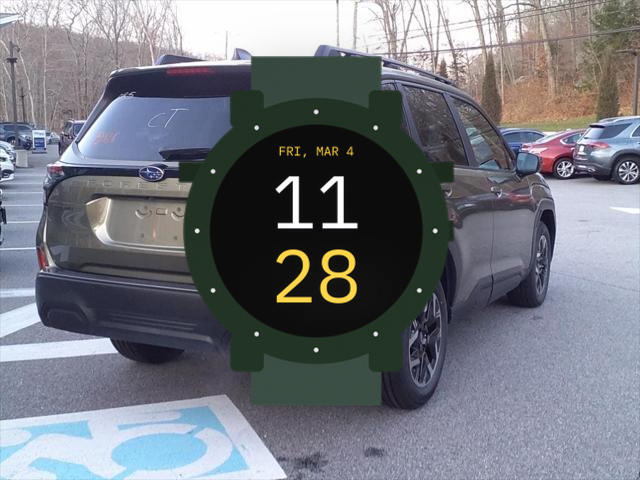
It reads 11:28
